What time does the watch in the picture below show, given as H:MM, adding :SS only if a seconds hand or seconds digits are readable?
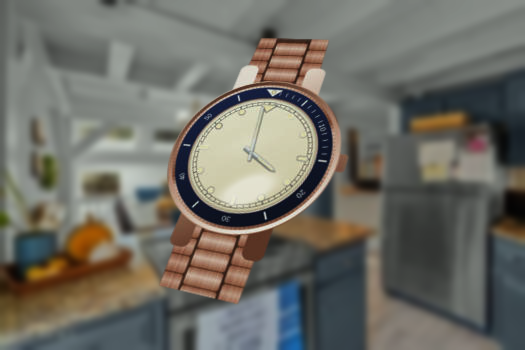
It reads 3:59
